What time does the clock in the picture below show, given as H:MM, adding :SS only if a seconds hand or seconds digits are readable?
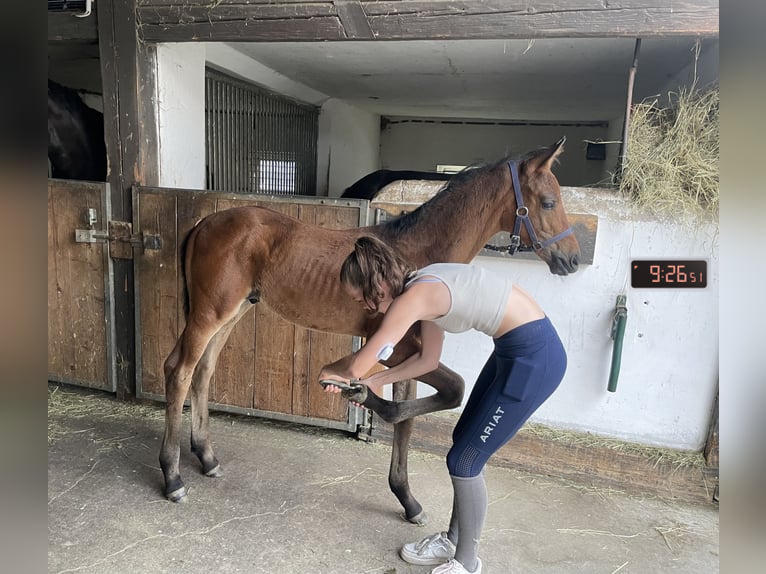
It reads 9:26:51
